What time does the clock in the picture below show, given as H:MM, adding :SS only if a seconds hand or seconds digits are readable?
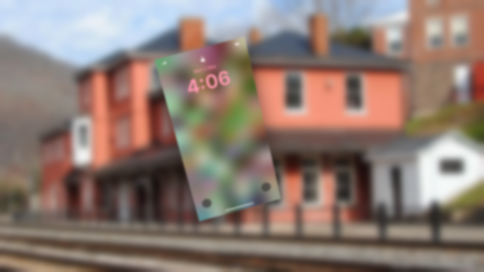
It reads 4:06
